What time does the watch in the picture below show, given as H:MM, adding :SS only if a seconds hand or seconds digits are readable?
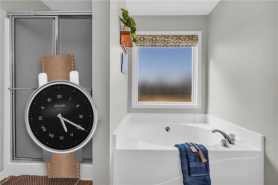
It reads 5:20
